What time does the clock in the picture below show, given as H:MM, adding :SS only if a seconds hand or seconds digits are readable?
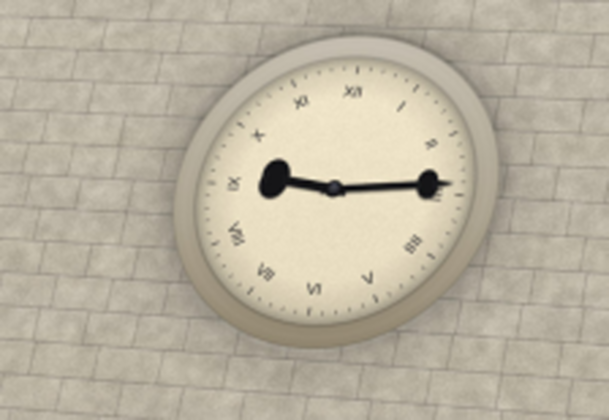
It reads 9:14
